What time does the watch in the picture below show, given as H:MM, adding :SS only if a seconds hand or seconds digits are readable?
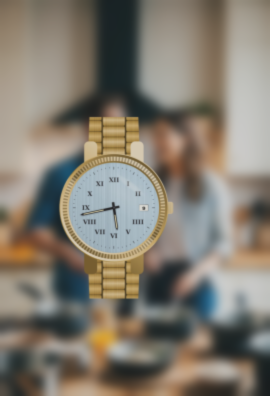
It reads 5:43
